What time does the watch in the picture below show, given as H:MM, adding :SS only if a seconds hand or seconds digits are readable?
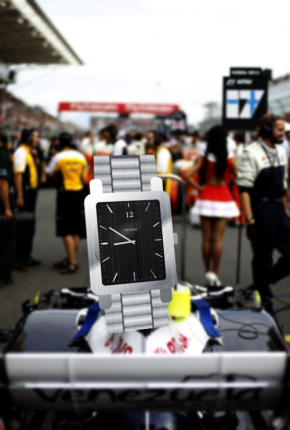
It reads 8:51
